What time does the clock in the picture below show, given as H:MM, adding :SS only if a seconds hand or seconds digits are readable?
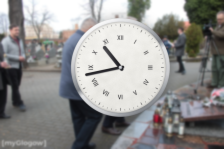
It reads 10:43
